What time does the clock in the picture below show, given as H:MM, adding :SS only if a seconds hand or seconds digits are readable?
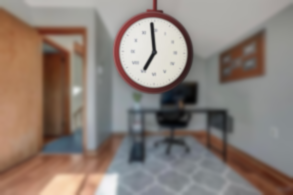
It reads 6:59
